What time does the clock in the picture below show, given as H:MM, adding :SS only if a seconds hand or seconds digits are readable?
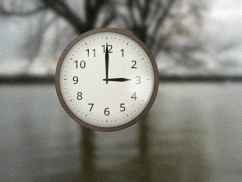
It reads 3:00
